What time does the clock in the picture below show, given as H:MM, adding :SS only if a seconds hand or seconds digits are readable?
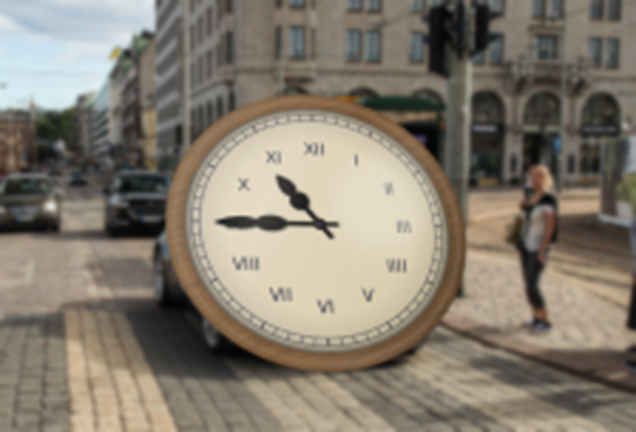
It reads 10:45
